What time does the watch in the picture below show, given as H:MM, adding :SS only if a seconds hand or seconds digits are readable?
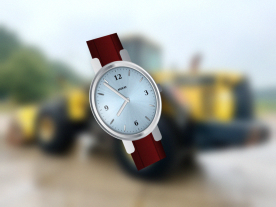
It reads 7:54
